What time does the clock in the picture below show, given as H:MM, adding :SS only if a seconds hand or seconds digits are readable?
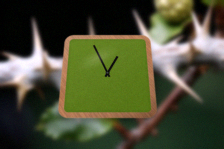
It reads 12:56
